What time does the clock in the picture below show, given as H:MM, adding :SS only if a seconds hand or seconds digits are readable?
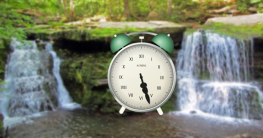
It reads 5:27
